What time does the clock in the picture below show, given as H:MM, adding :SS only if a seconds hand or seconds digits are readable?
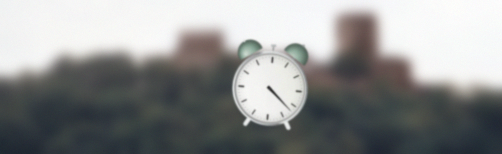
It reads 4:22
